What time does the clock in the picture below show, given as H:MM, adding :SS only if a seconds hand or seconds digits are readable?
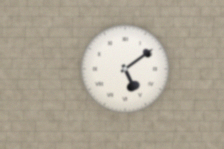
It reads 5:09
